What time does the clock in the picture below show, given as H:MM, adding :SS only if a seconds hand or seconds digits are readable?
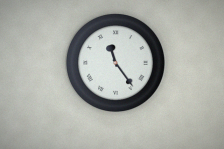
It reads 11:24
